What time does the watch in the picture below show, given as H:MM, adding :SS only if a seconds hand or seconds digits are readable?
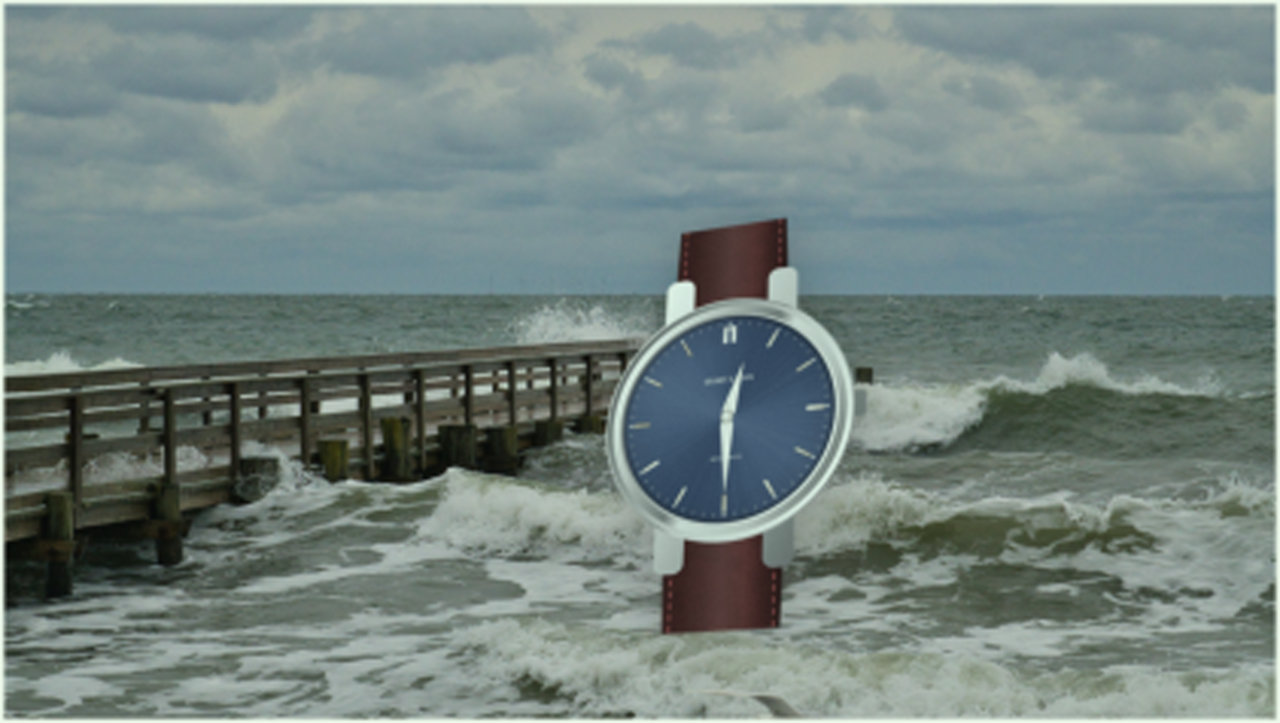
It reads 12:30
